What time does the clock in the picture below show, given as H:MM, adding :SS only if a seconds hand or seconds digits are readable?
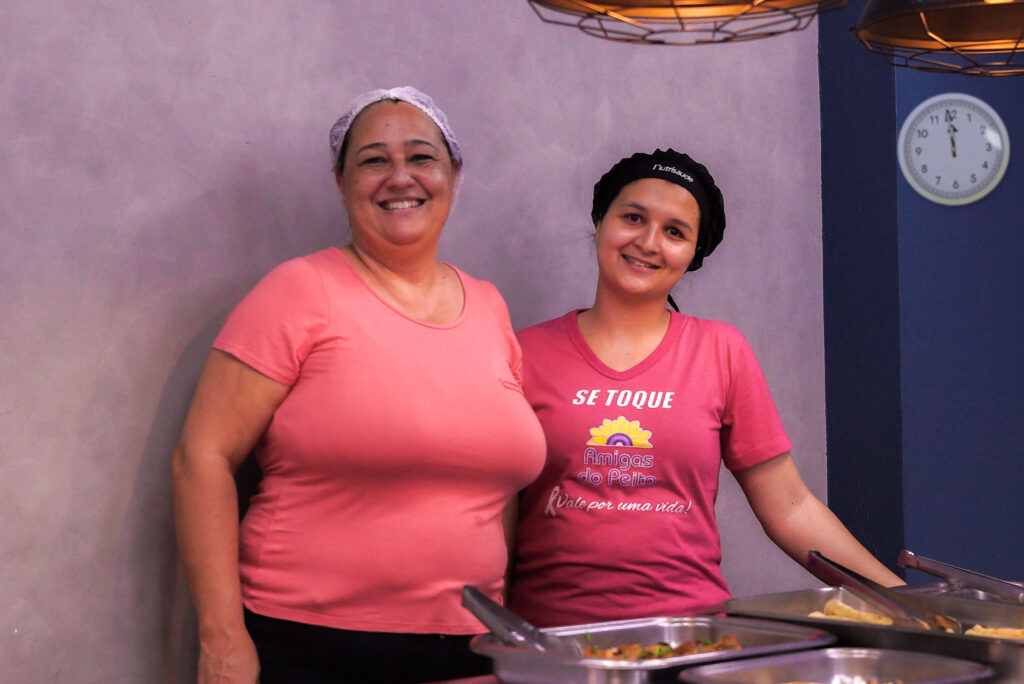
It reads 11:59
